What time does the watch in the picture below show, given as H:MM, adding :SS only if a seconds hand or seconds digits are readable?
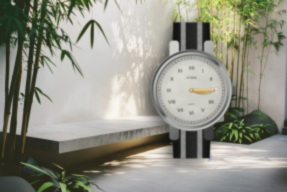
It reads 3:15
